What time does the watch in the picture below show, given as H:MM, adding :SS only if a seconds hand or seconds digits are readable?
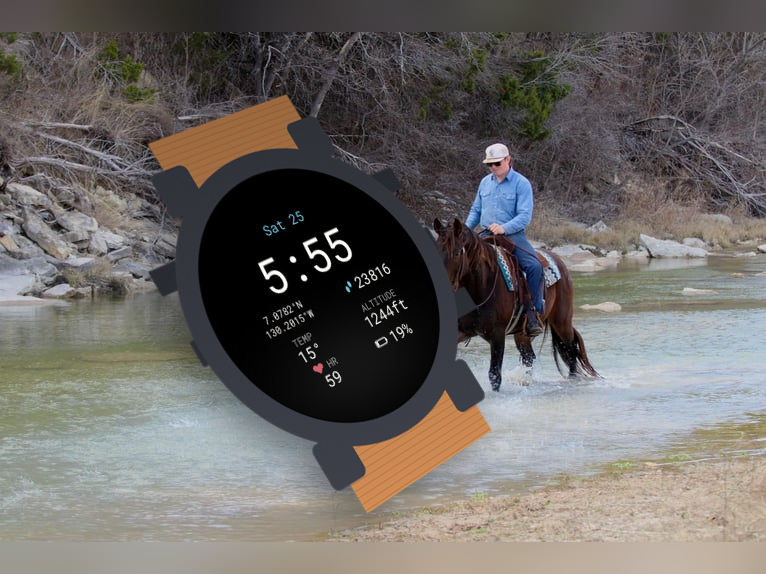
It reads 5:55
